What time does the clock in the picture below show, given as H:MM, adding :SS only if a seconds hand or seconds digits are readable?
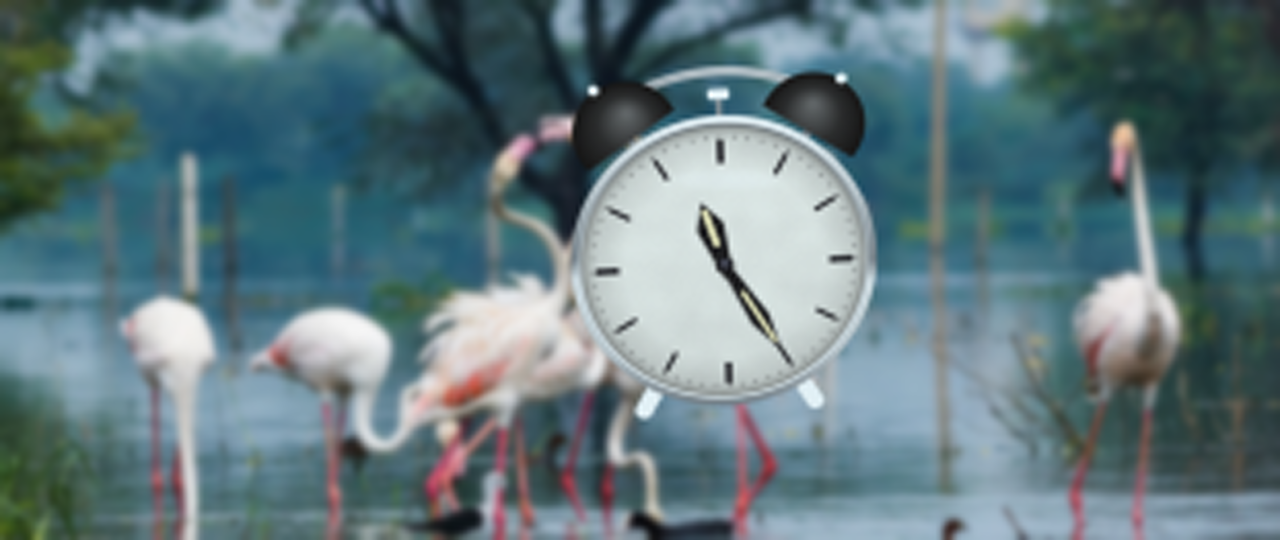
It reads 11:25
